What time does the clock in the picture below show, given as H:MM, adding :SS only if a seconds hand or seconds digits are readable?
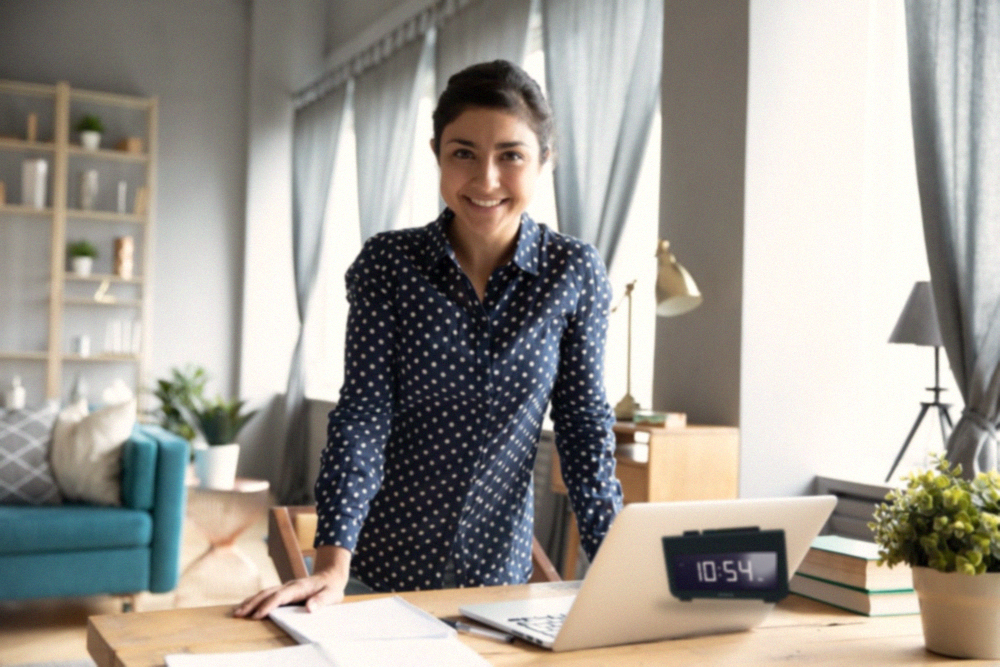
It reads 10:54
